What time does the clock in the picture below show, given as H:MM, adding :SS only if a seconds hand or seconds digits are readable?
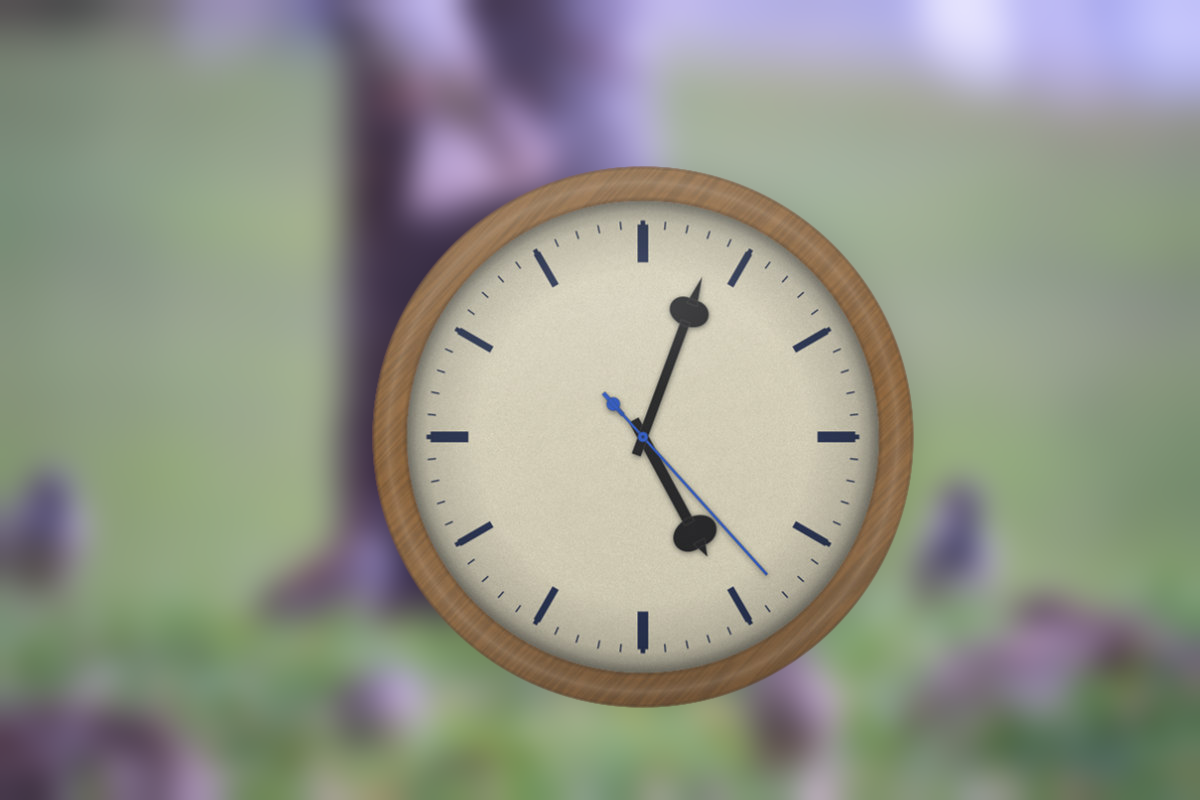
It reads 5:03:23
